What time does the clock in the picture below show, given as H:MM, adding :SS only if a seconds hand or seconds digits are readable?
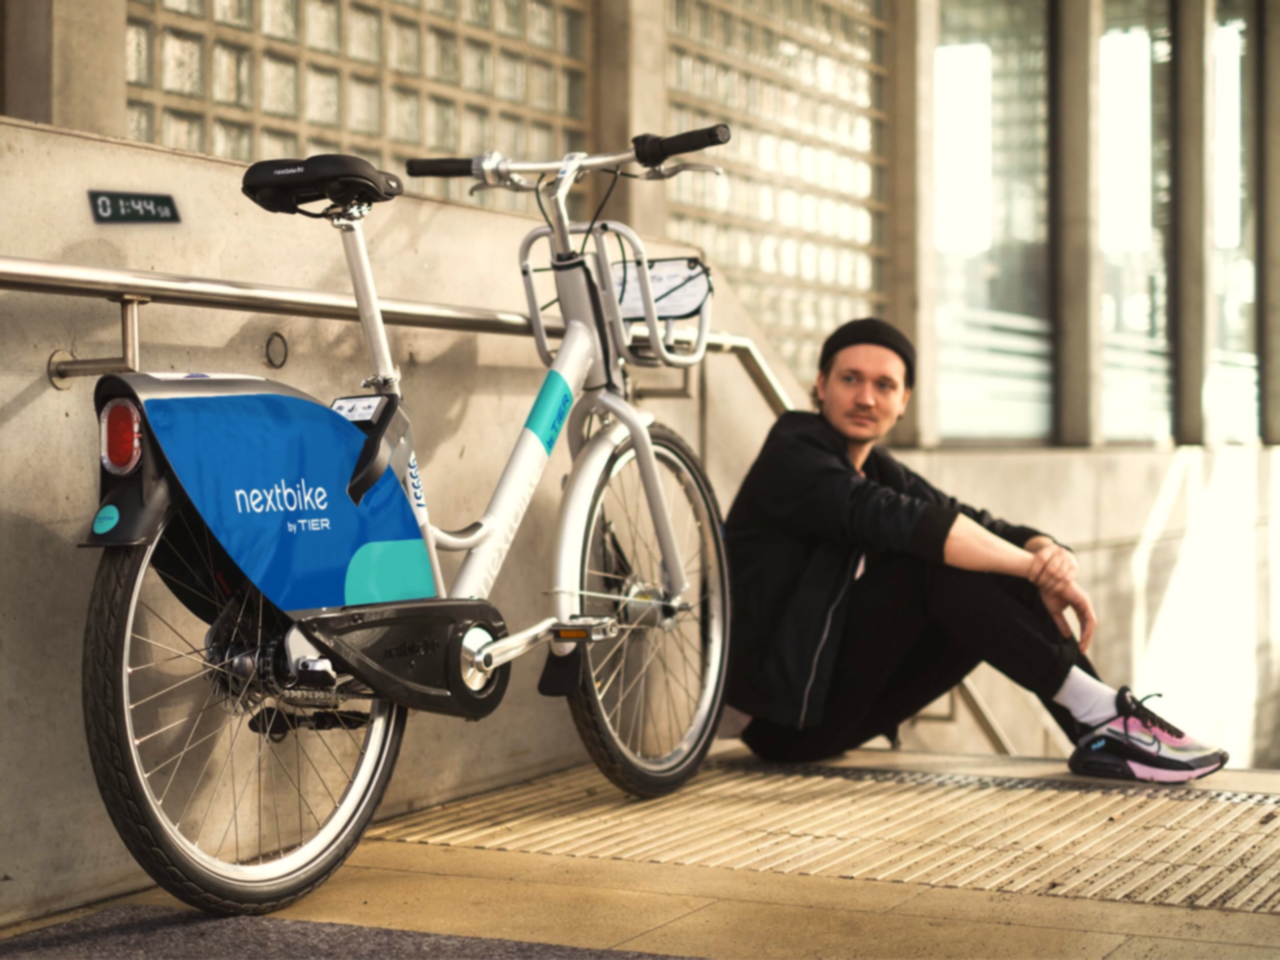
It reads 1:44
